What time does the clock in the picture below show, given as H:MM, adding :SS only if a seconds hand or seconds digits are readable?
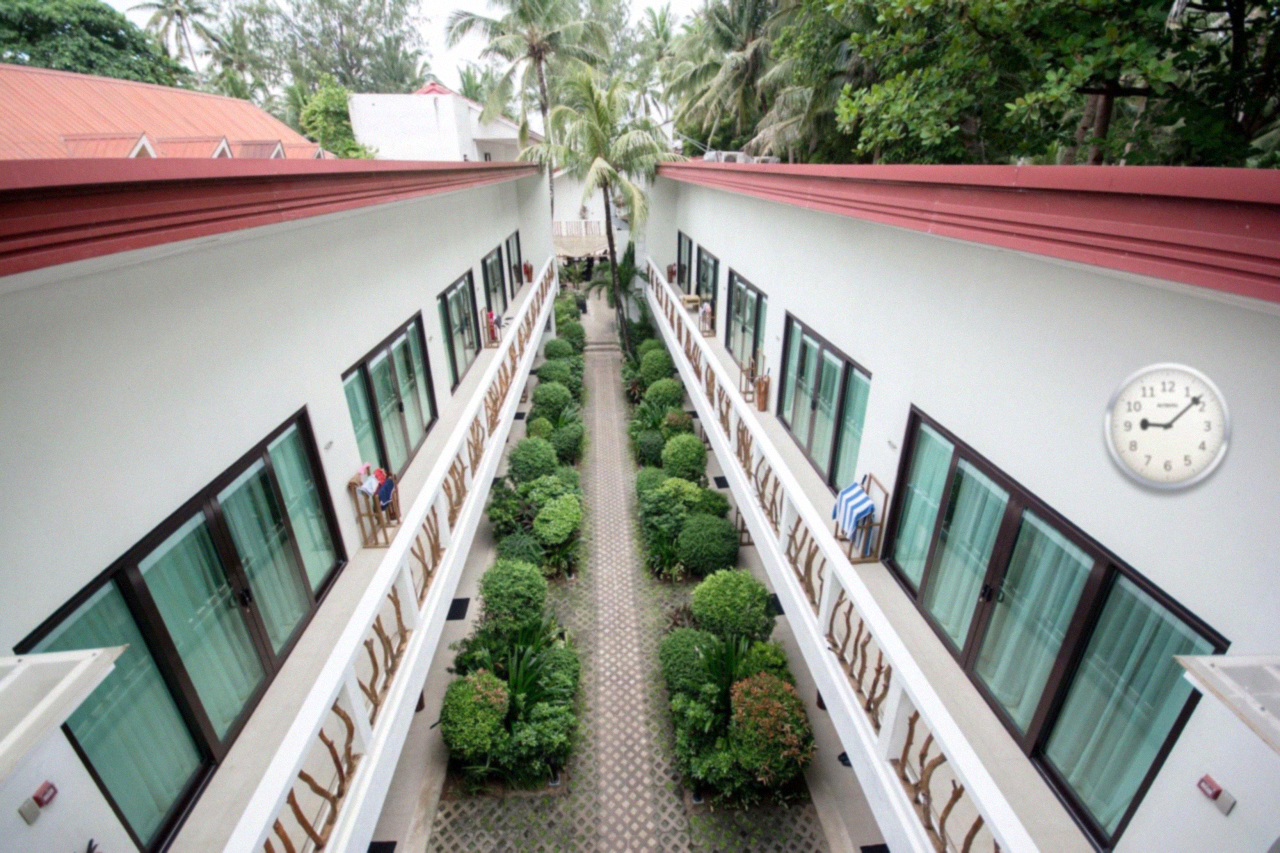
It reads 9:08
